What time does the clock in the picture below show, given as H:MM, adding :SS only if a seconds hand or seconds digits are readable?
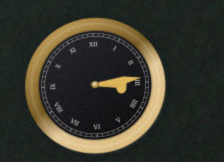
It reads 3:14
